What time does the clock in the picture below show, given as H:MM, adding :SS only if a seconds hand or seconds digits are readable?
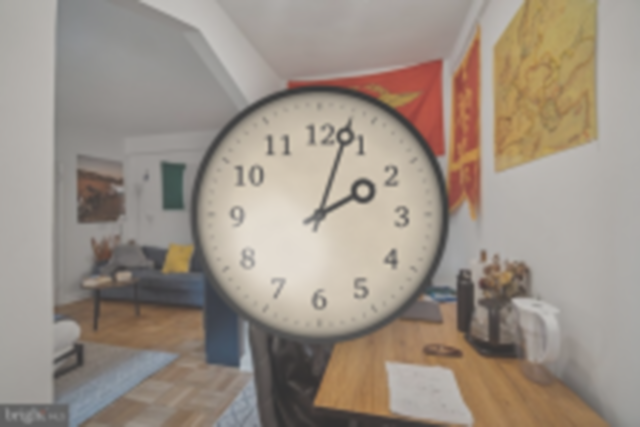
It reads 2:03
